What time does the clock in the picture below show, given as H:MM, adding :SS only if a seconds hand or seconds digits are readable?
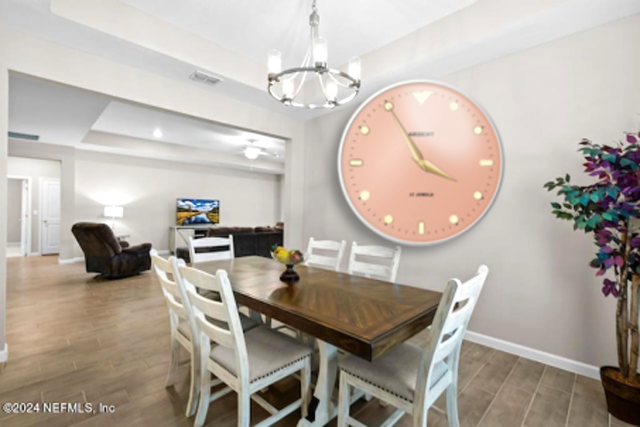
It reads 3:55
